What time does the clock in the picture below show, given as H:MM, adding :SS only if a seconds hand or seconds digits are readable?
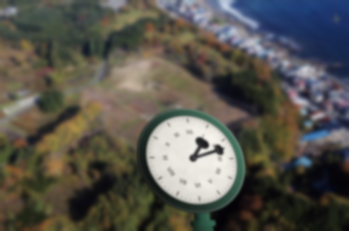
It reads 1:12
